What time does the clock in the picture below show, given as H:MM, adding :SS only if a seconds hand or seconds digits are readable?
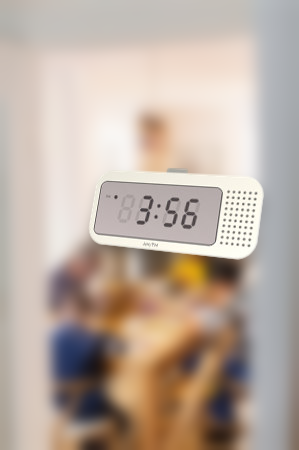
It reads 3:56
